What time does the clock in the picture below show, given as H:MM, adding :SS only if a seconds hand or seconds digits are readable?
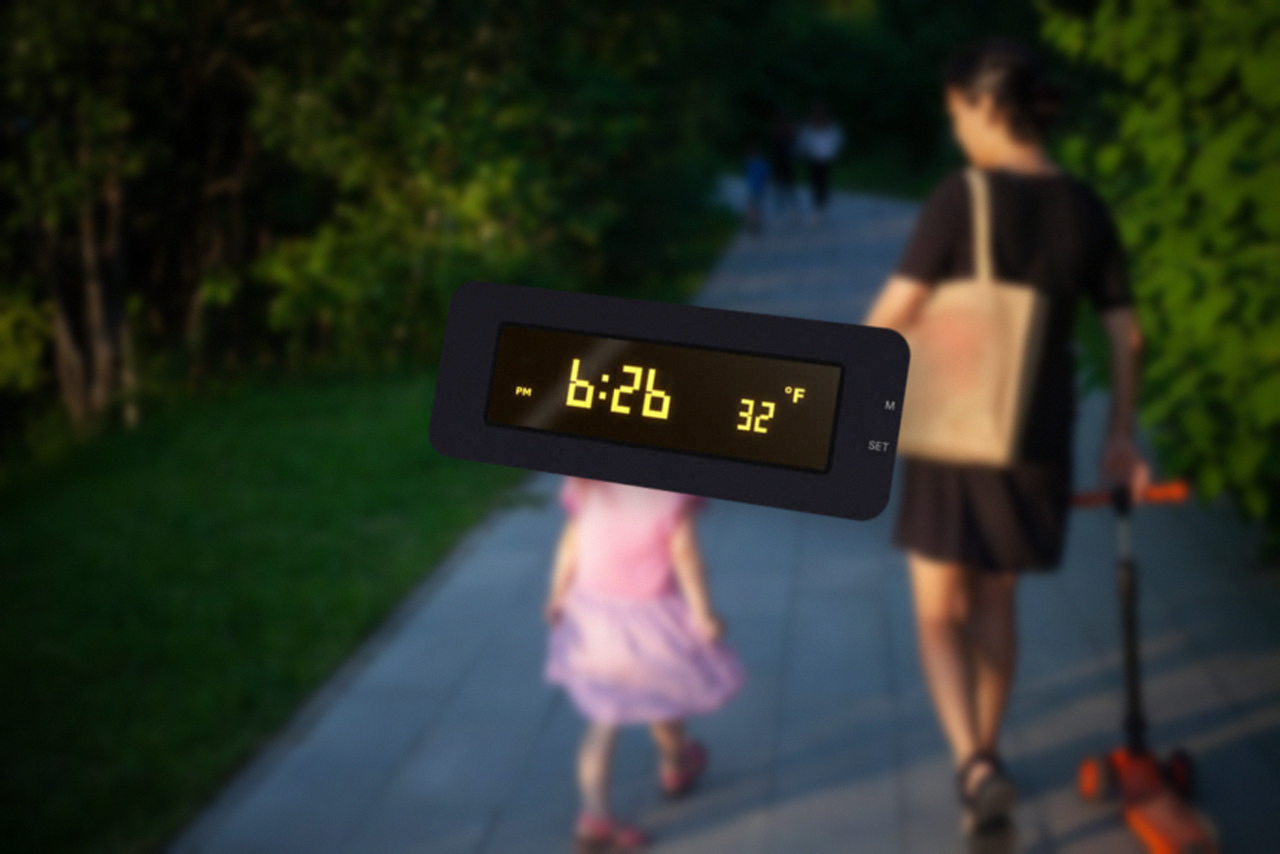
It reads 6:26
